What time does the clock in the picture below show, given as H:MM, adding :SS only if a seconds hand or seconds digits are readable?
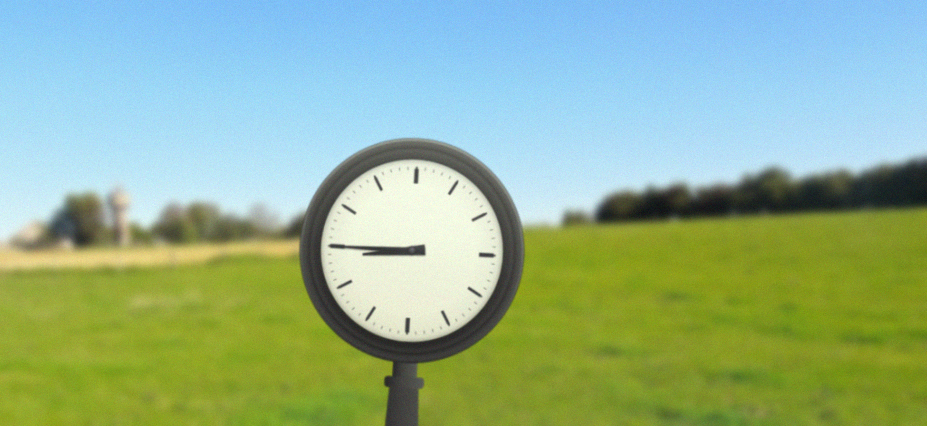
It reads 8:45
